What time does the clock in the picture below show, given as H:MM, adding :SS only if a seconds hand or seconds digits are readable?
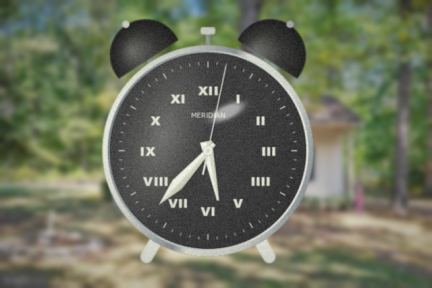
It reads 5:37:02
